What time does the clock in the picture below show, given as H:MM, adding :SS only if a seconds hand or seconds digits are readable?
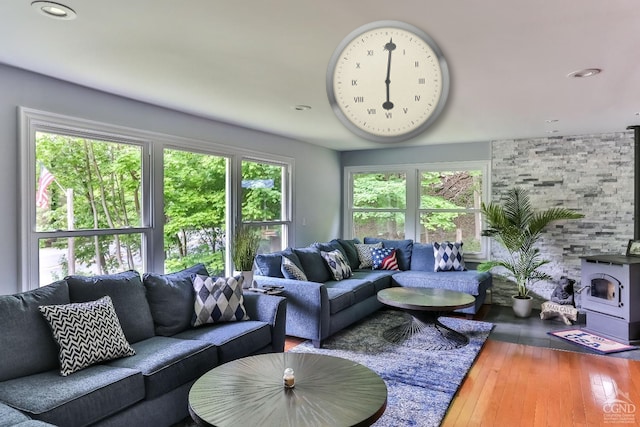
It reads 6:01
